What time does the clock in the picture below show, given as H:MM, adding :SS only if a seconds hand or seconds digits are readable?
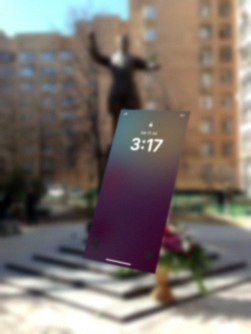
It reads 3:17
